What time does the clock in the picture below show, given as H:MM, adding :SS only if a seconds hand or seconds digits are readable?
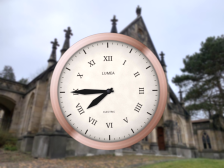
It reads 7:45
